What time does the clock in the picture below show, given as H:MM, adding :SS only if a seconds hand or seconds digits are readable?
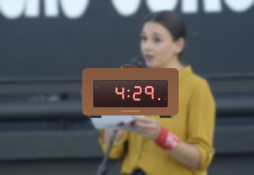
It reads 4:29
